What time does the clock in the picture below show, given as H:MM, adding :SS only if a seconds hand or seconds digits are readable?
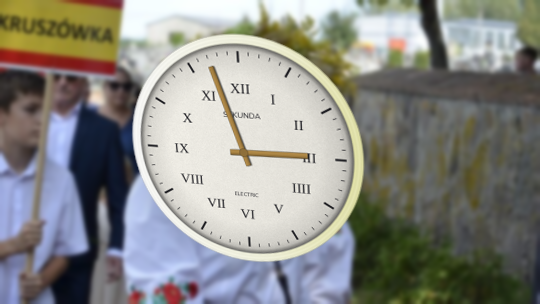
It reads 2:57
